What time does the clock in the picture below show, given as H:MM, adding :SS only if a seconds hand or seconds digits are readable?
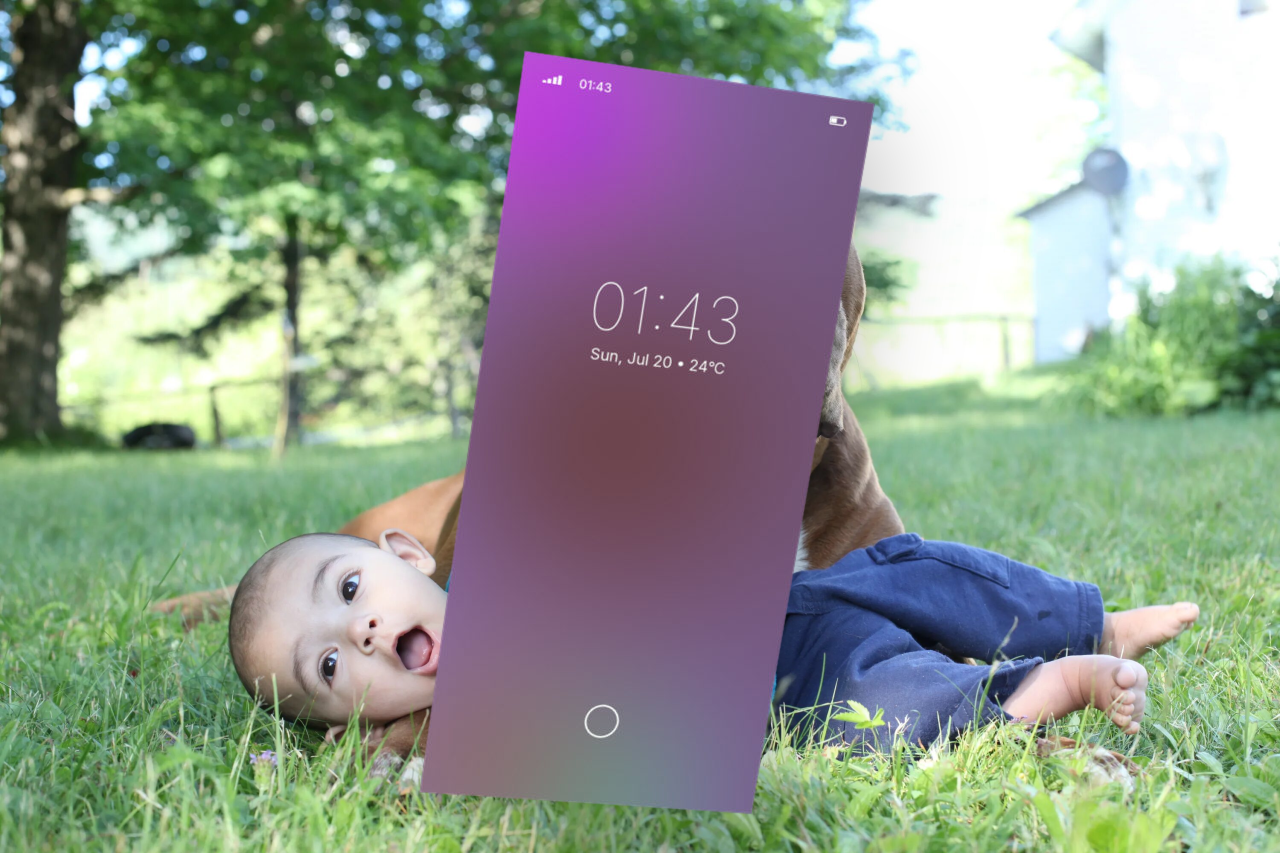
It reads 1:43
